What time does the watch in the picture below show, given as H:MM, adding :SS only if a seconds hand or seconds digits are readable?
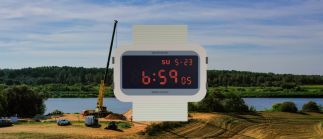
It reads 6:59:05
